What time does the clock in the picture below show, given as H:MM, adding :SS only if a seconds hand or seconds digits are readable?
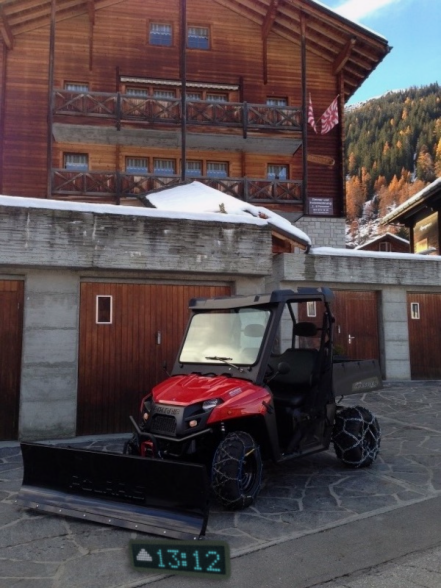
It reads 13:12
